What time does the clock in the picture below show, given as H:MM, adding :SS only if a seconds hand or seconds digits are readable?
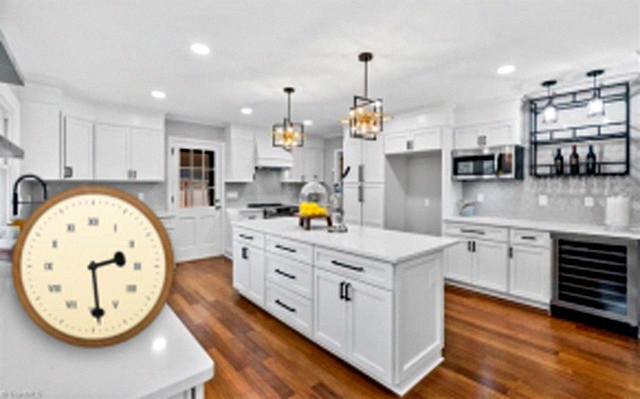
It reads 2:29
